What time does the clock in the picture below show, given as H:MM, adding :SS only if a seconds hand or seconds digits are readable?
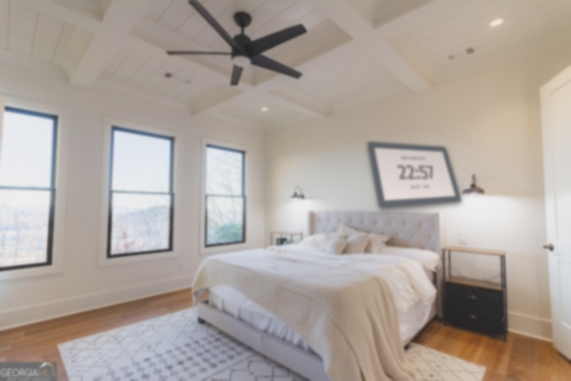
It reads 22:57
